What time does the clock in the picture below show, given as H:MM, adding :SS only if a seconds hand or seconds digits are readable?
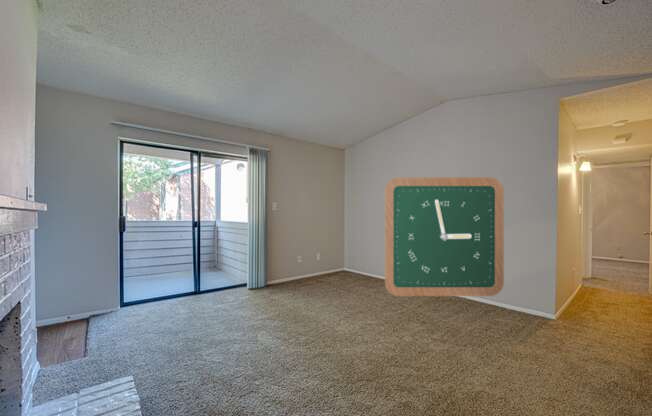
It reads 2:58
